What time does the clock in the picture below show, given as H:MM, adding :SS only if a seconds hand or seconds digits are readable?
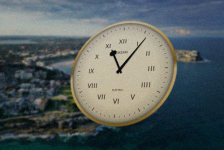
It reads 11:06
